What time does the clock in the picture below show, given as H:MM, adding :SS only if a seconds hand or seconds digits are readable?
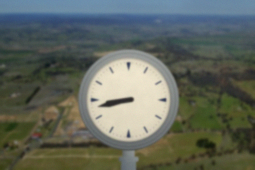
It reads 8:43
